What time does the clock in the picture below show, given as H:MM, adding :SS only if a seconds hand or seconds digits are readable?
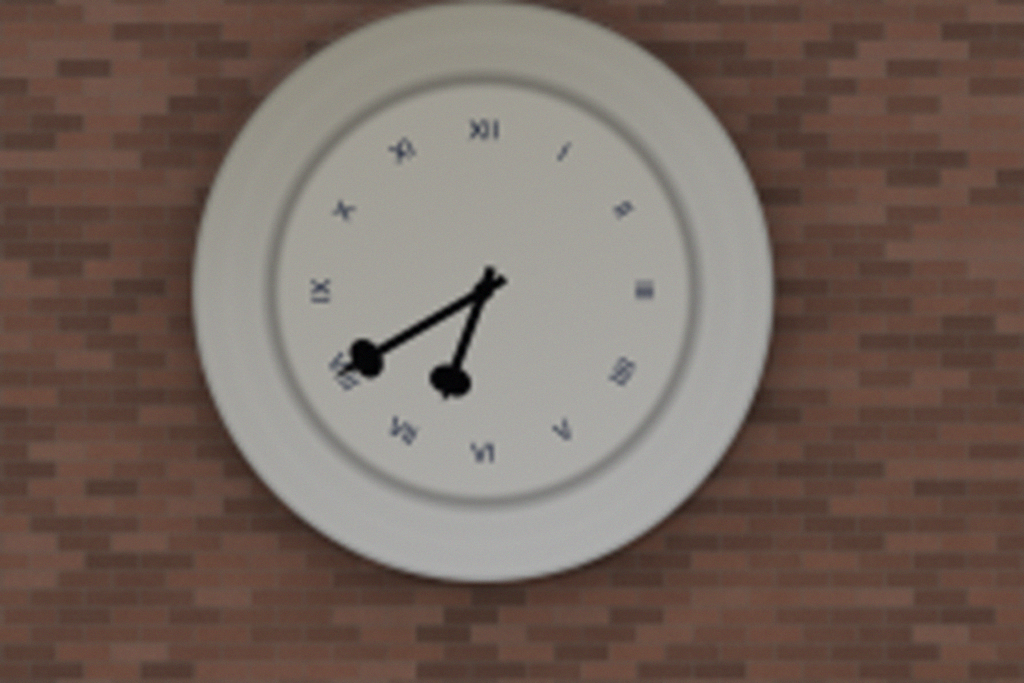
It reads 6:40
